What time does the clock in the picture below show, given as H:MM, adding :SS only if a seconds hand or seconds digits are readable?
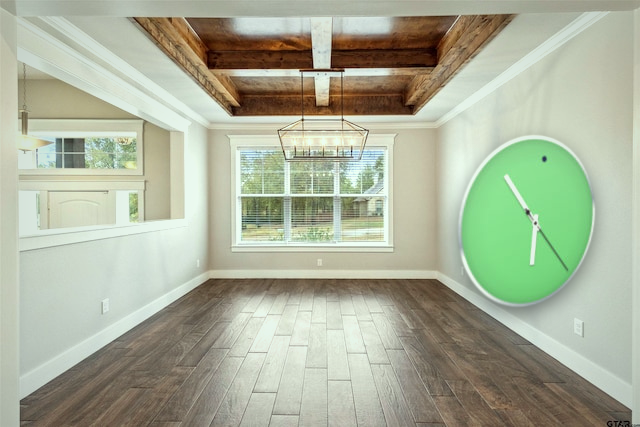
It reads 5:52:22
